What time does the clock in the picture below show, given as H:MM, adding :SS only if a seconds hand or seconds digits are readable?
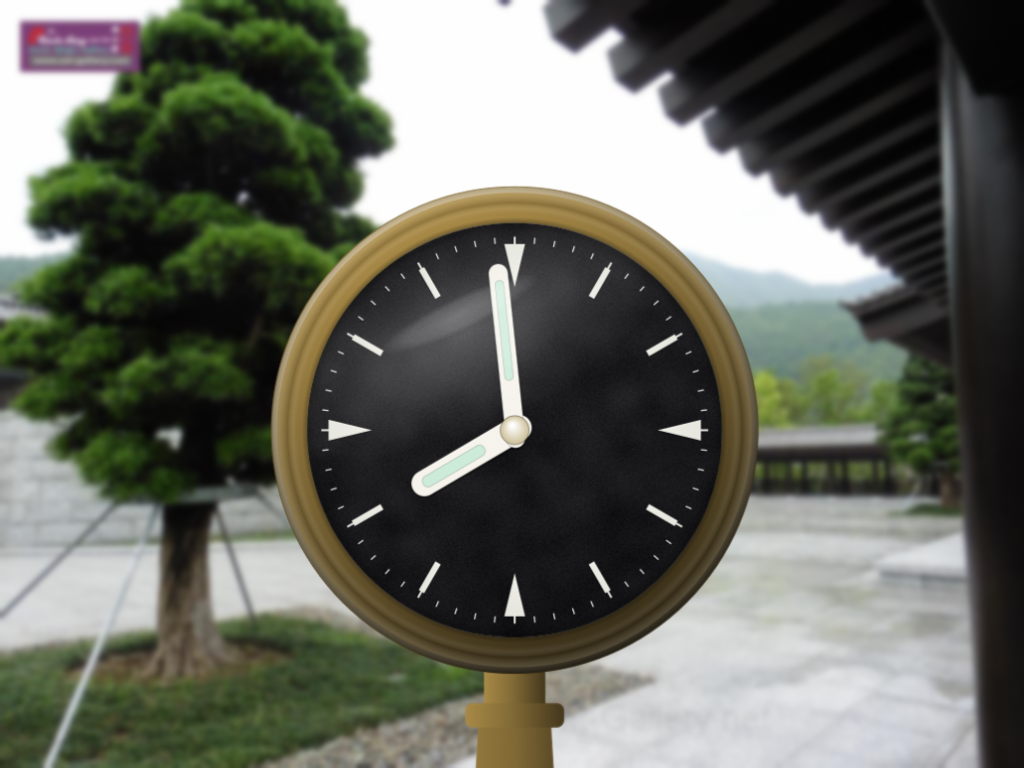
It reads 7:59
